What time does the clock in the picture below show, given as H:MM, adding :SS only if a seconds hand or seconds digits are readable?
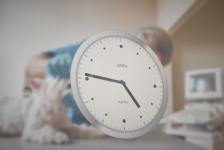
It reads 4:46
